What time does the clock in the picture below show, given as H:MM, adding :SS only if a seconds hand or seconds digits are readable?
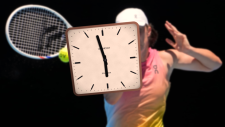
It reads 5:58
